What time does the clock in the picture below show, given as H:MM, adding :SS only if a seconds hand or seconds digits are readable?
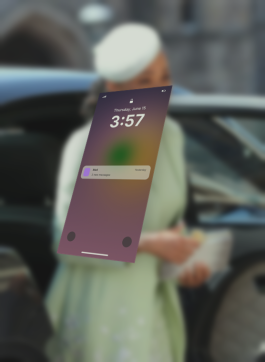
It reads 3:57
